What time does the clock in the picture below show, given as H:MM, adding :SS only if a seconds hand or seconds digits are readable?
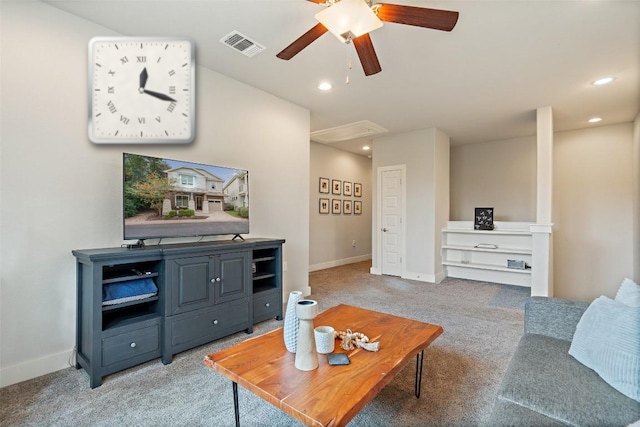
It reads 12:18
